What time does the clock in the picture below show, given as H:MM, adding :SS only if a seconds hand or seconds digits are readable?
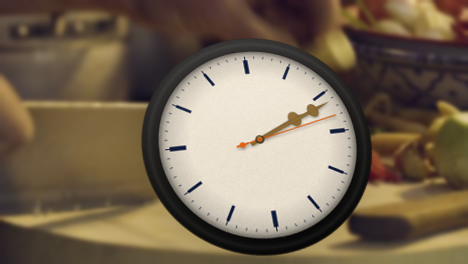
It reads 2:11:13
